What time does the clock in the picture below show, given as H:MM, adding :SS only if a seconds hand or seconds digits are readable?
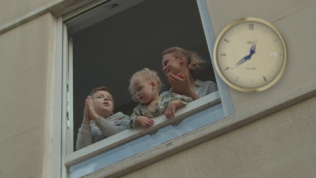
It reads 12:39
